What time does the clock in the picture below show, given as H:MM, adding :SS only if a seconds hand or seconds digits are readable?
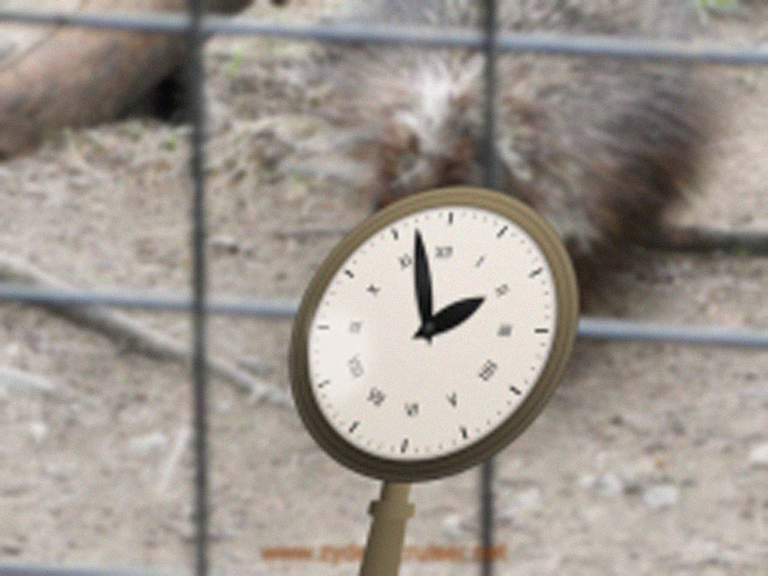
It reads 1:57
